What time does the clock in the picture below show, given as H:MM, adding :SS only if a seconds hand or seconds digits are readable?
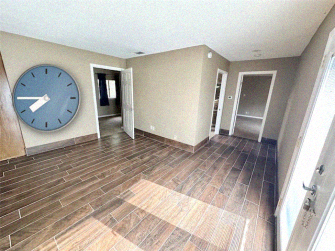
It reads 7:45
